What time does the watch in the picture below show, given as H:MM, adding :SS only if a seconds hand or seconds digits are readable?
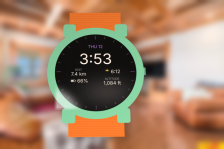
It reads 3:53
